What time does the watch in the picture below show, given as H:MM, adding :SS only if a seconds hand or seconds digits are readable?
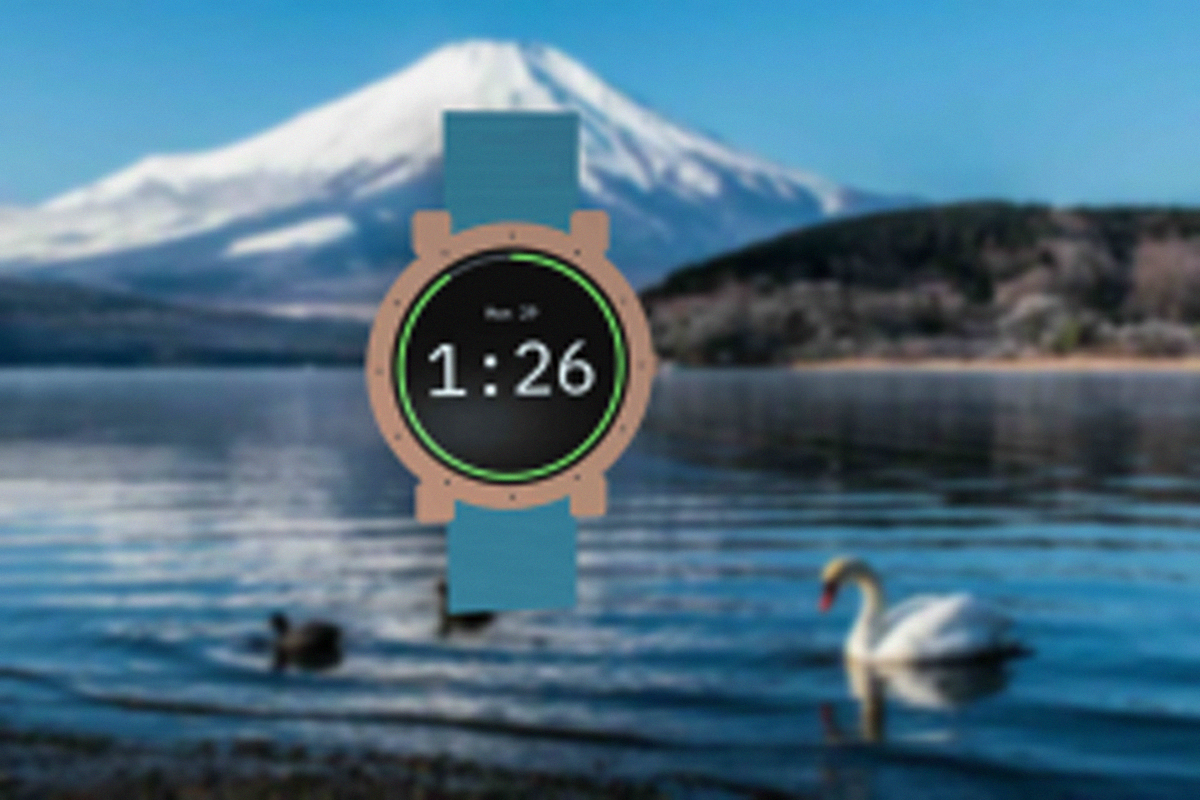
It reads 1:26
